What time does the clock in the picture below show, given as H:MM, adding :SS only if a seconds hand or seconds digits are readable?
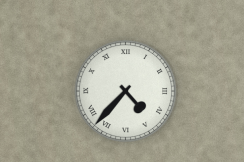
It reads 4:37
